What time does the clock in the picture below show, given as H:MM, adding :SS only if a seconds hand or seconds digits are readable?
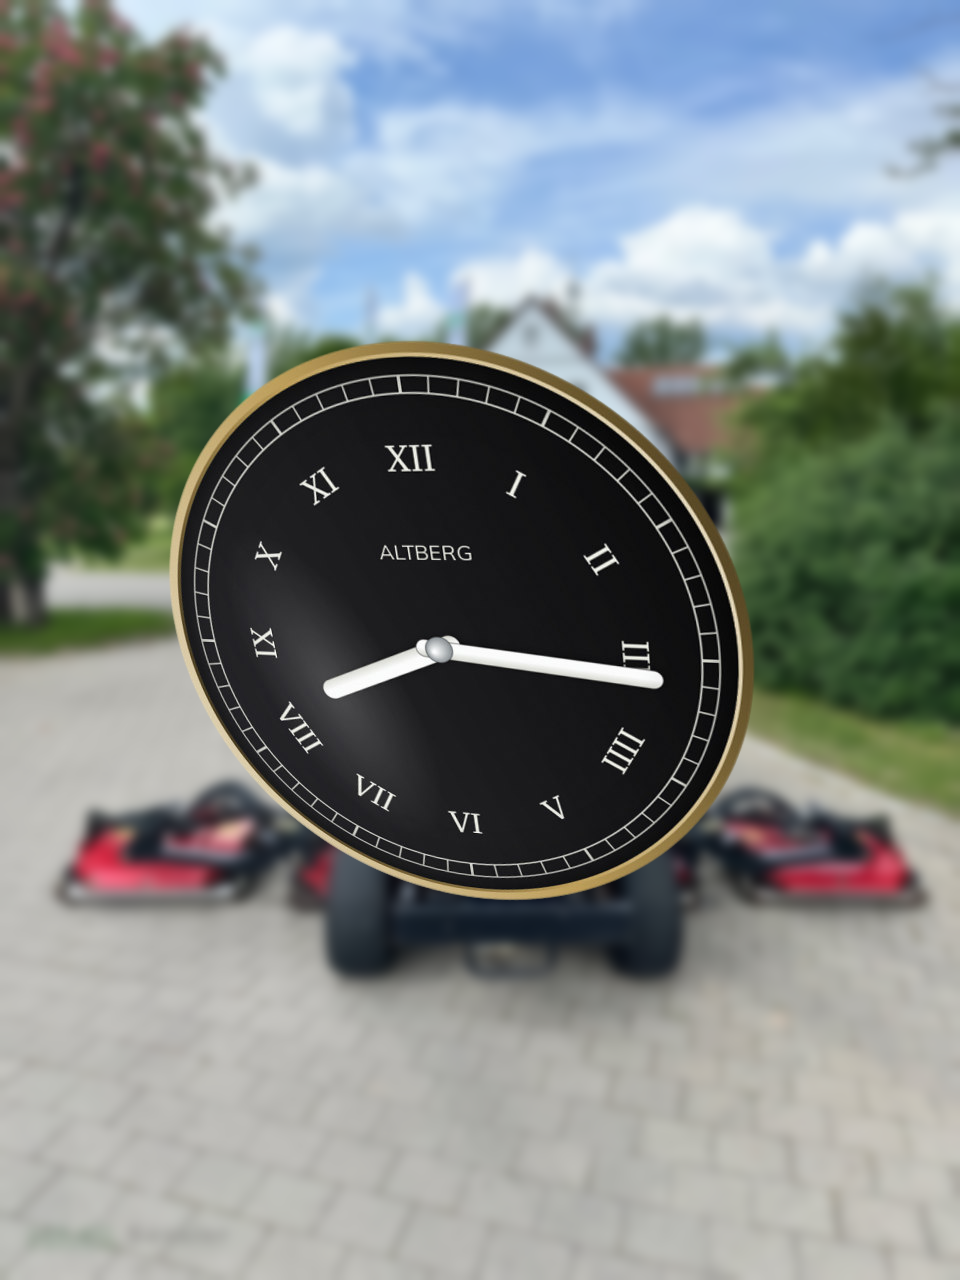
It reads 8:16
